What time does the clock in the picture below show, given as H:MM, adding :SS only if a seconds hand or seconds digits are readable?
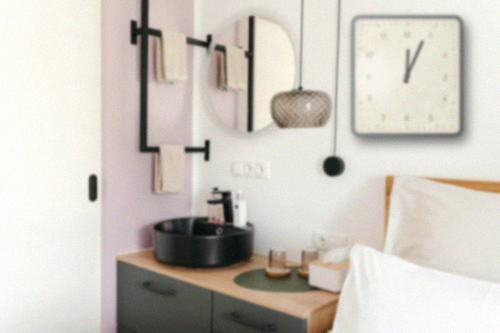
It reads 12:04
